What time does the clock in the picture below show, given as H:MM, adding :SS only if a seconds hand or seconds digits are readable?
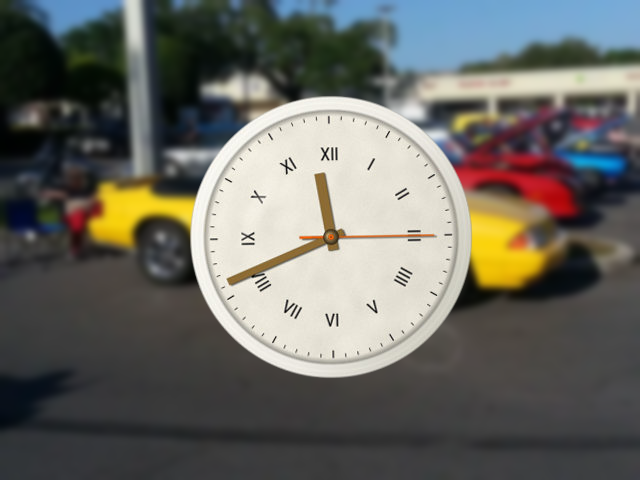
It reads 11:41:15
